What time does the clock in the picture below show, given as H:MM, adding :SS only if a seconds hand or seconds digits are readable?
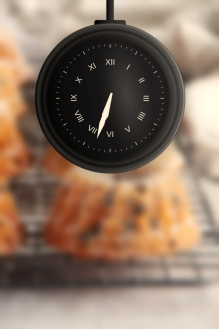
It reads 6:33
